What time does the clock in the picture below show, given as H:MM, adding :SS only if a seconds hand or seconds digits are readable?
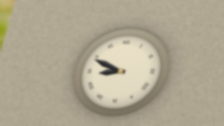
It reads 8:49
